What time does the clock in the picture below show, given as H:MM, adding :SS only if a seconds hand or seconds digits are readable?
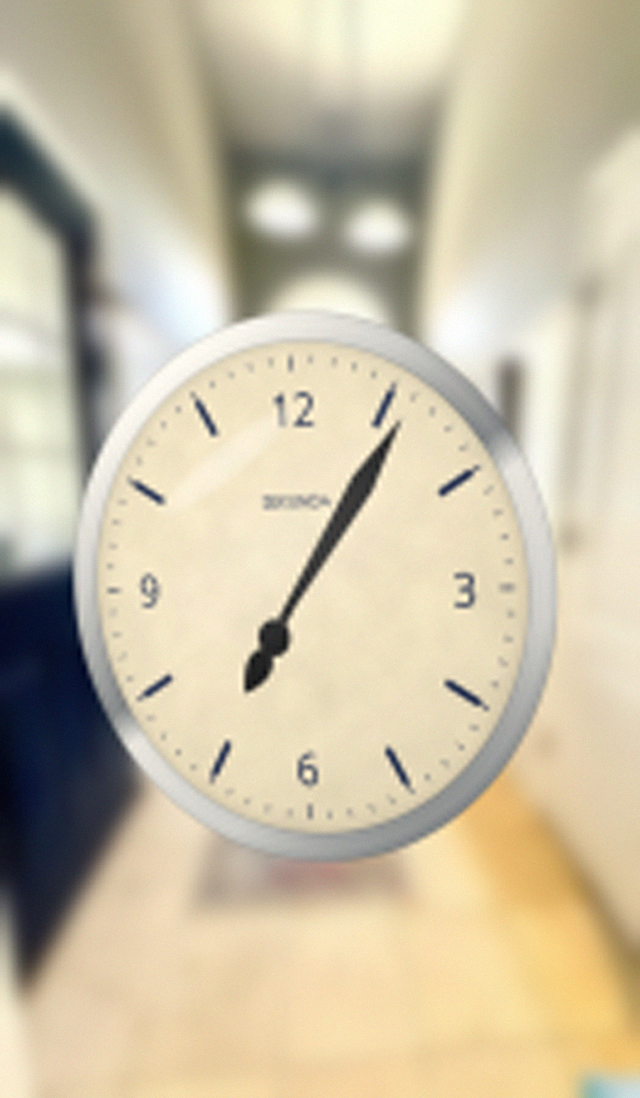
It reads 7:06
